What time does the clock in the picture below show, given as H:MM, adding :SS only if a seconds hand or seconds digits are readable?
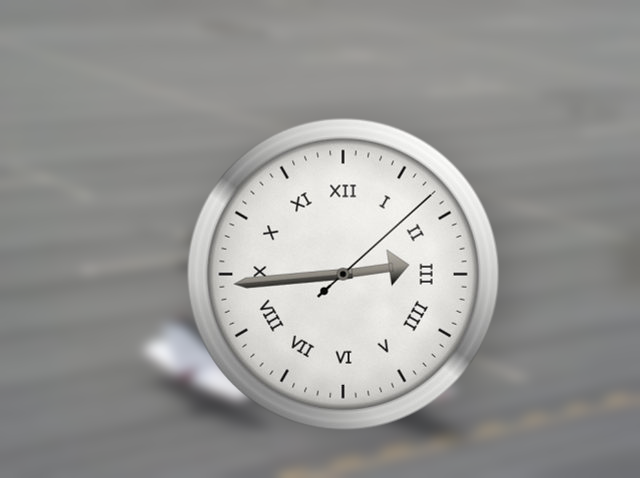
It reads 2:44:08
